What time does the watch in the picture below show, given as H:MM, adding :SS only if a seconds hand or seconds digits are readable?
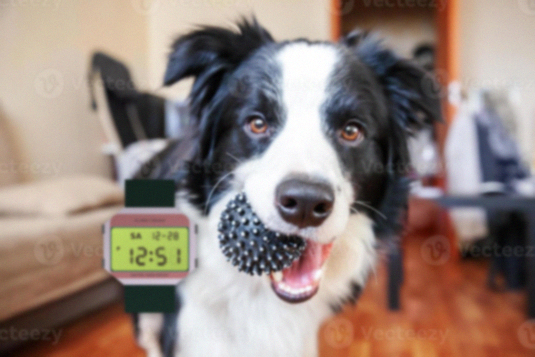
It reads 12:51
